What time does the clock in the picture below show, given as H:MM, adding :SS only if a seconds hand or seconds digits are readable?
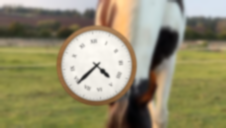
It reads 4:39
